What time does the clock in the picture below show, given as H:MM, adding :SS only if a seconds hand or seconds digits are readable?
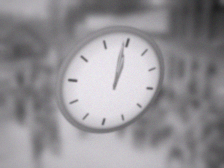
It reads 11:59
